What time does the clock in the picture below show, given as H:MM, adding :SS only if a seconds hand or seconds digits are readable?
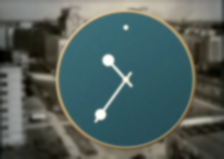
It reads 10:36
